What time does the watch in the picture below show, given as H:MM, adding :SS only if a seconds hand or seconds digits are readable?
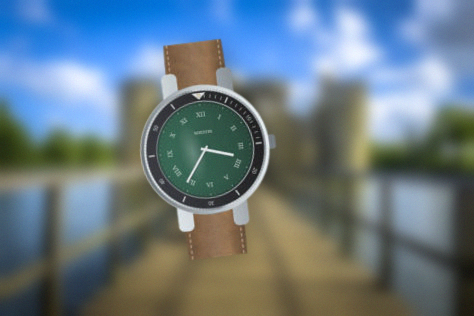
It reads 3:36
